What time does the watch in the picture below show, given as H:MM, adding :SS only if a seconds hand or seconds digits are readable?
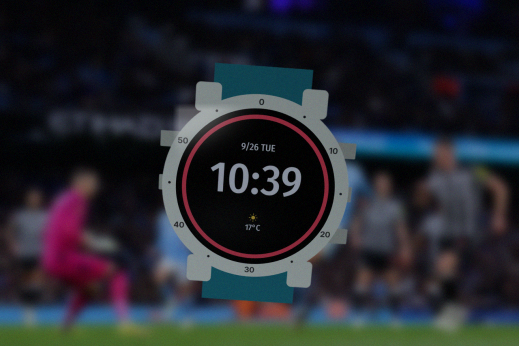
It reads 10:39
